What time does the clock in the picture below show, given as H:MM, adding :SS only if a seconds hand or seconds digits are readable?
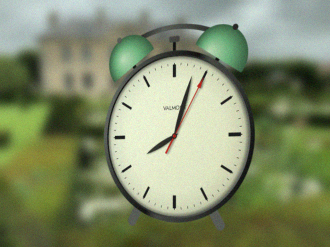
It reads 8:03:05
